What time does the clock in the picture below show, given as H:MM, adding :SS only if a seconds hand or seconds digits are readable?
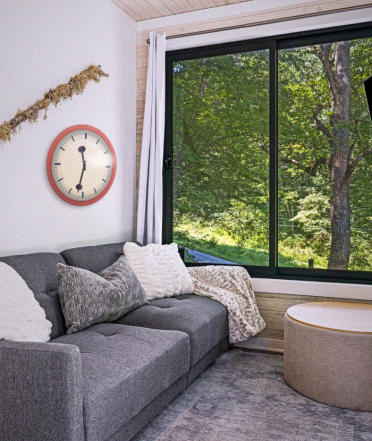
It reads 11:32
